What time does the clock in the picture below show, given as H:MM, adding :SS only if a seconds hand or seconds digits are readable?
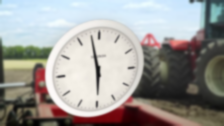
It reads 5:58
